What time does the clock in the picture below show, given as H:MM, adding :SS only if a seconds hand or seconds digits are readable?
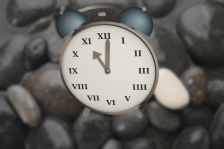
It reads 11:01
